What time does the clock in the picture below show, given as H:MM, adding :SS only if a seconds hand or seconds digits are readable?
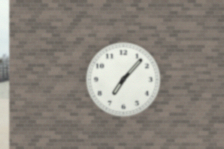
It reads 7:07
